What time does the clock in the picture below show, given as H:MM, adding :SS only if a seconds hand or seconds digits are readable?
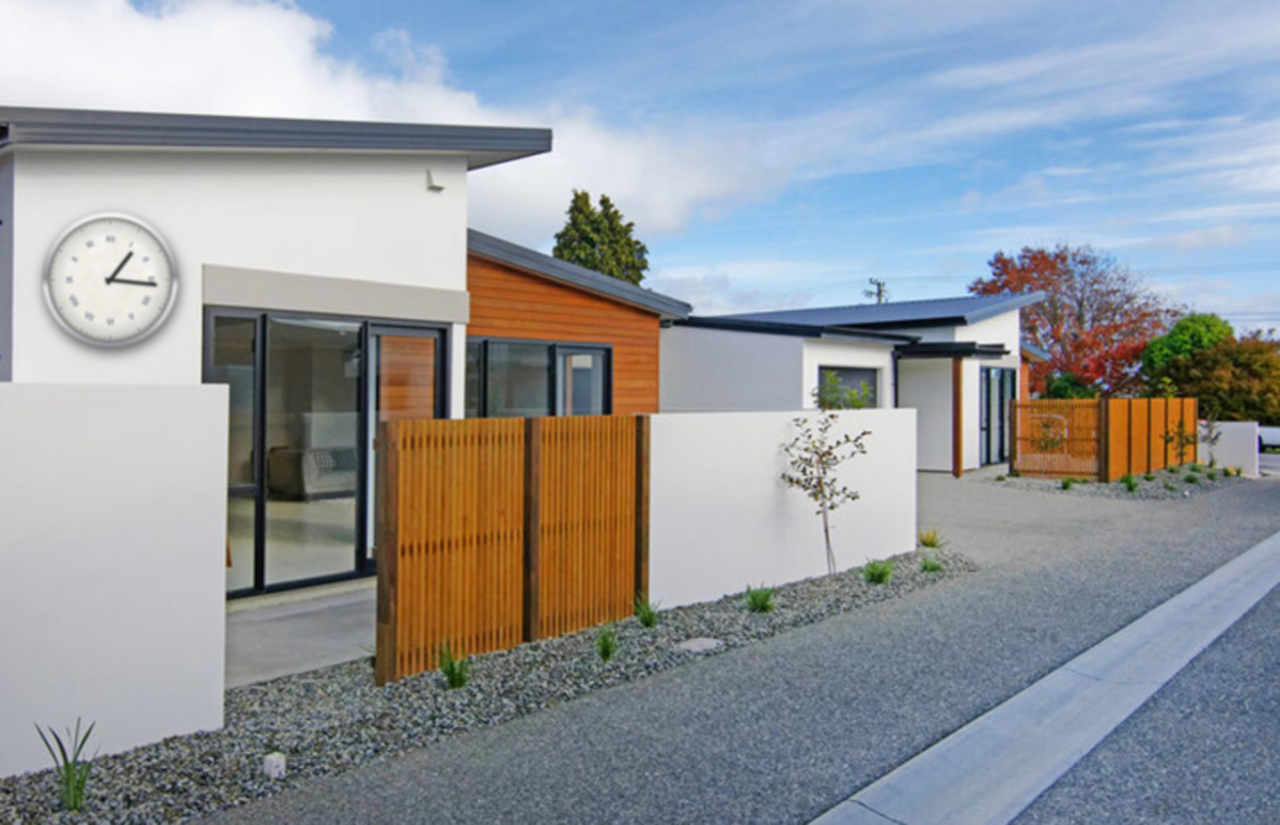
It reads 1:16
